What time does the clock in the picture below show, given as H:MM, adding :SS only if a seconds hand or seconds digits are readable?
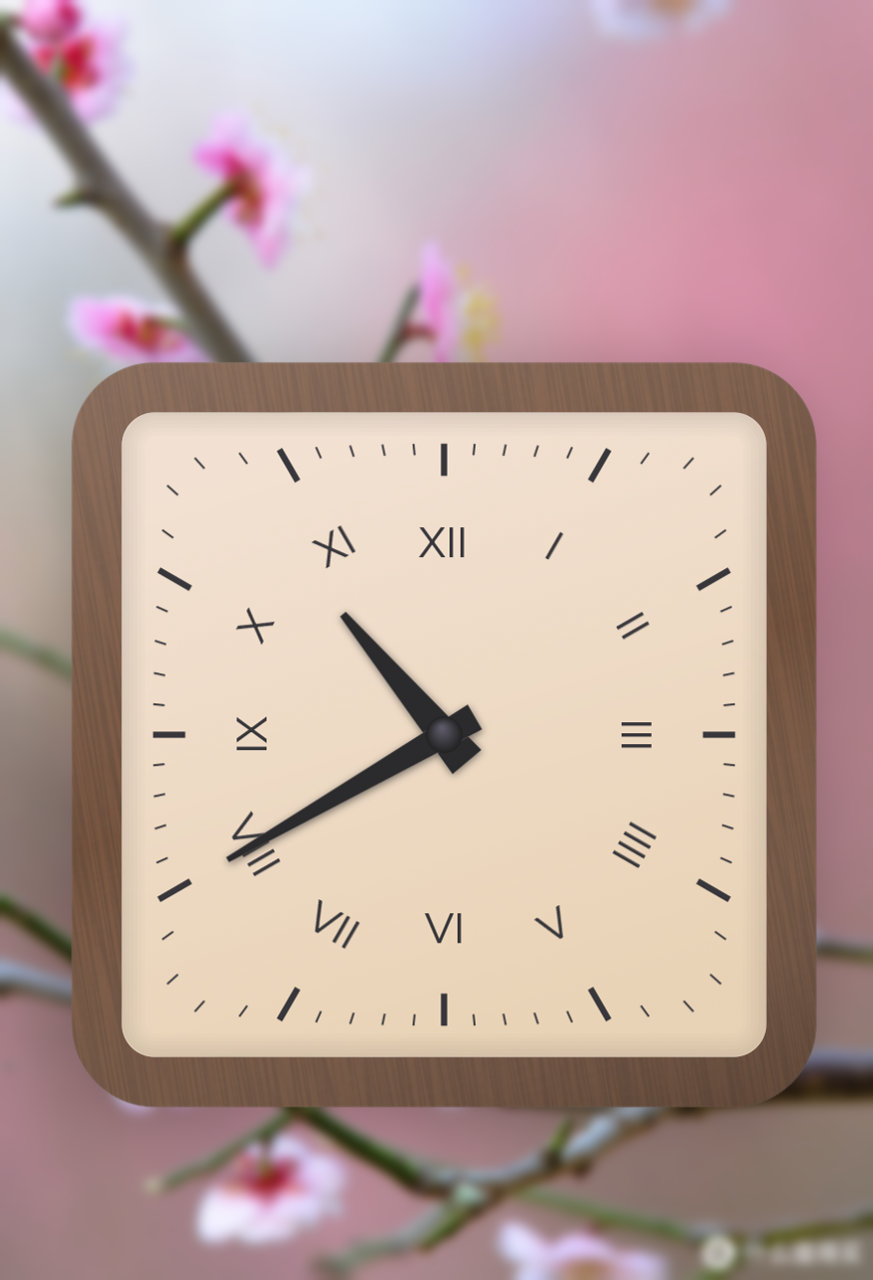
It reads 10:40
